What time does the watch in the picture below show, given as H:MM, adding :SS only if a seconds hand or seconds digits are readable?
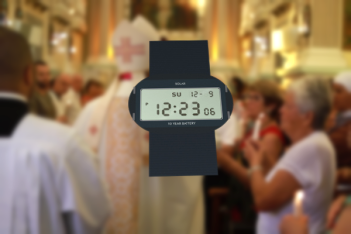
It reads 12:23:06
